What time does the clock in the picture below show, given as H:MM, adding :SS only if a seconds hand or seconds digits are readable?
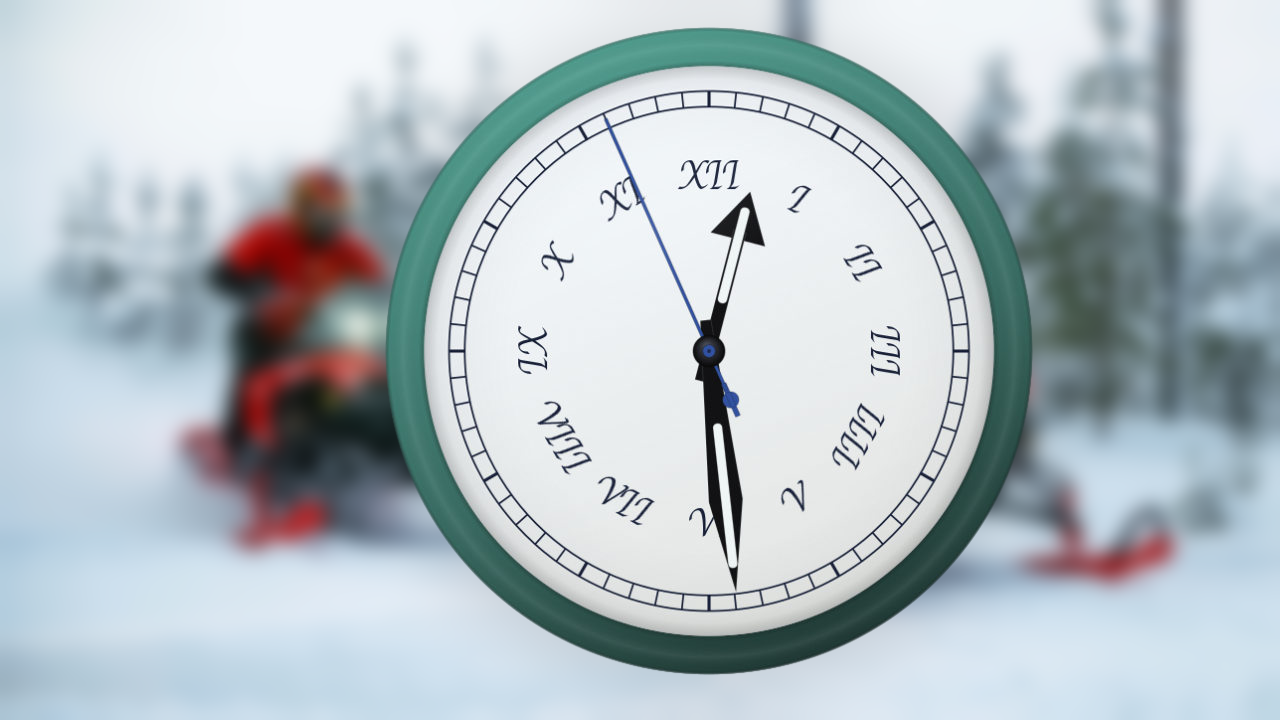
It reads 12:28:56
